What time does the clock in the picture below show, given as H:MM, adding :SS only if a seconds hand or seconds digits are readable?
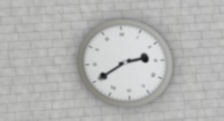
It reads 2:40
